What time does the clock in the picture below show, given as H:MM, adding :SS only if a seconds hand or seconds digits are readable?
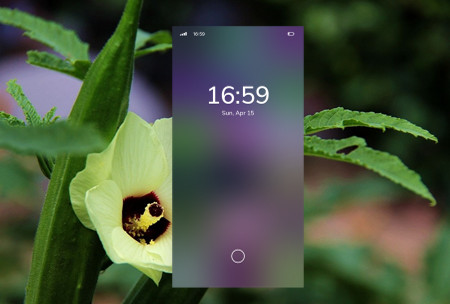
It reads 16:59
